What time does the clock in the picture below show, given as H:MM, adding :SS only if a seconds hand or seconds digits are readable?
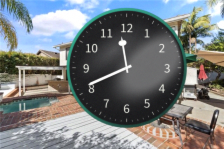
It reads 11:41
